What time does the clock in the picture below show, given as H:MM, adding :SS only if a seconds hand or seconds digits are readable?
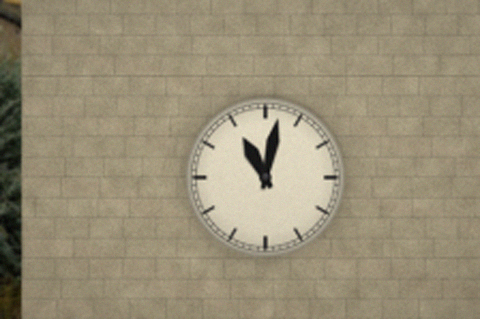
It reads 11:02
